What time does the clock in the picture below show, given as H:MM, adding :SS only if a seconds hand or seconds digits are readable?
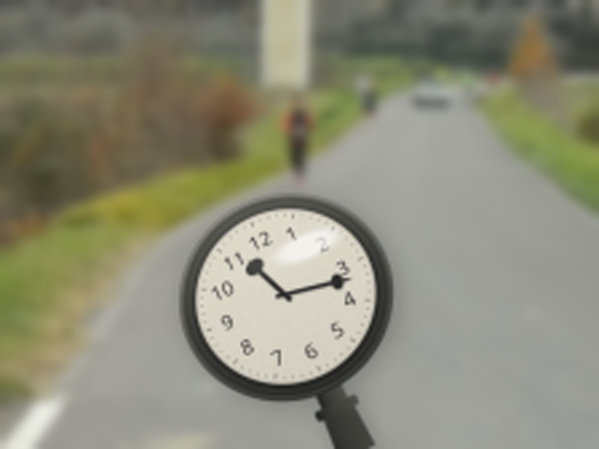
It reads 11:17
